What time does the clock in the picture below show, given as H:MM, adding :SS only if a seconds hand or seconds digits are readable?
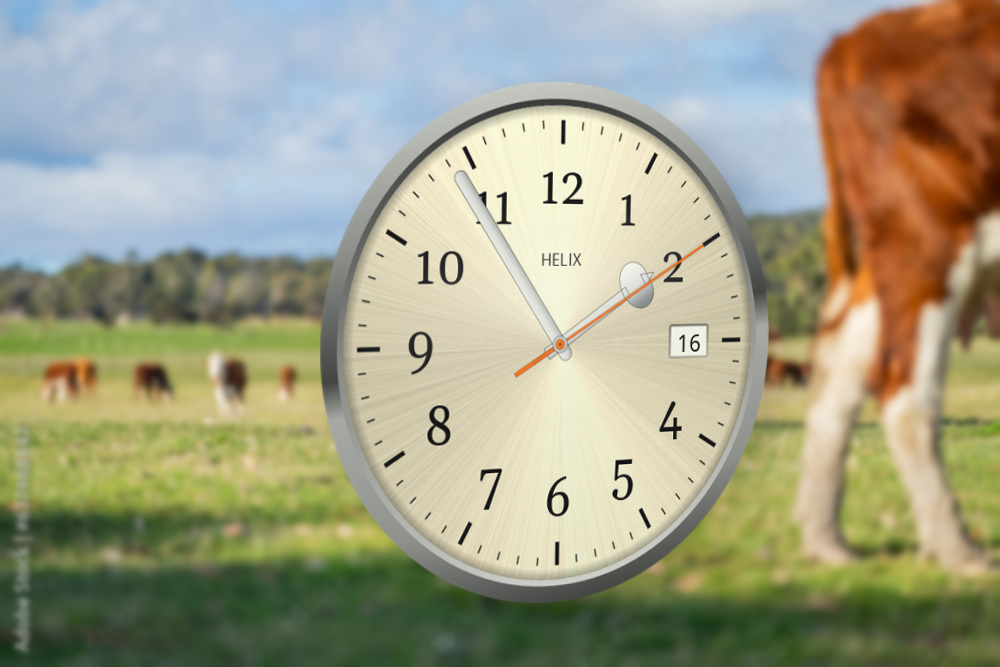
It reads 1:54:10
